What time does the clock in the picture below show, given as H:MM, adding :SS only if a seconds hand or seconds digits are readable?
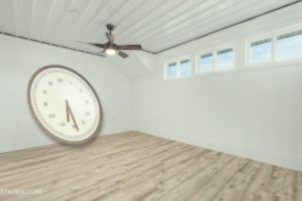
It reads 6:29
